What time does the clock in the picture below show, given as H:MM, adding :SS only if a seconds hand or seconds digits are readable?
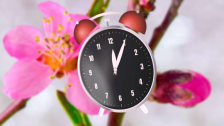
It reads 12:05
